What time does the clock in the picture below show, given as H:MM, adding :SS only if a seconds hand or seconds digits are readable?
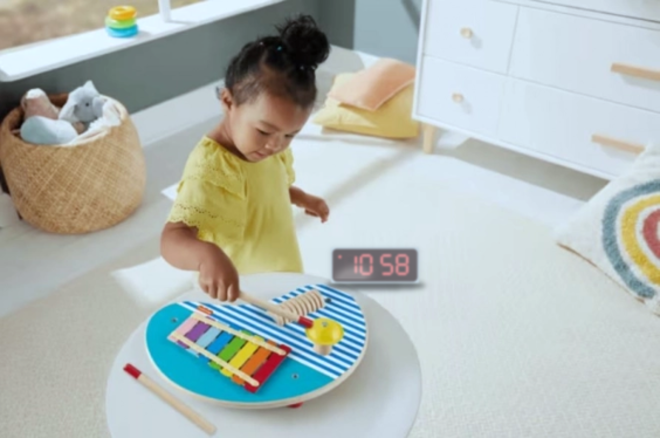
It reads 10:58
